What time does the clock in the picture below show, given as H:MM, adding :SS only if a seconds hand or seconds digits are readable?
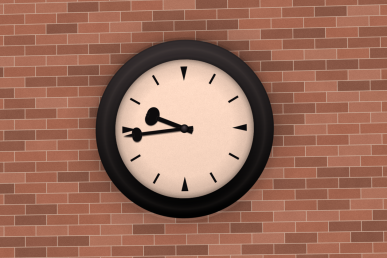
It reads 9:44
